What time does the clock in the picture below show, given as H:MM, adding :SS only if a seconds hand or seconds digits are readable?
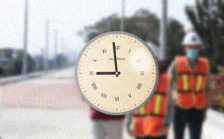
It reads 8:59
